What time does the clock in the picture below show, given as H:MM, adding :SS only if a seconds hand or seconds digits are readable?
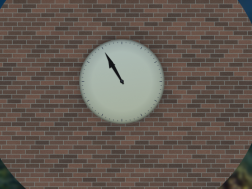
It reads 10:55
